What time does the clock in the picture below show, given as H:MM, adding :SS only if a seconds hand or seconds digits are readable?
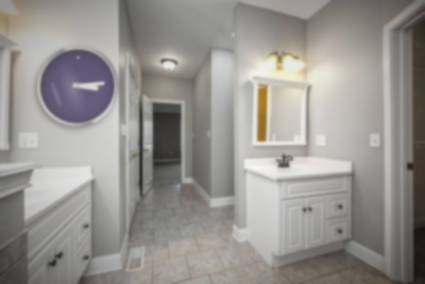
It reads 3:14
